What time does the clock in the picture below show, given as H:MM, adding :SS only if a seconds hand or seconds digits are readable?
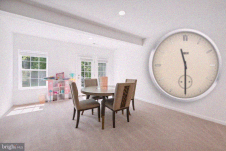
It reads 11:30
